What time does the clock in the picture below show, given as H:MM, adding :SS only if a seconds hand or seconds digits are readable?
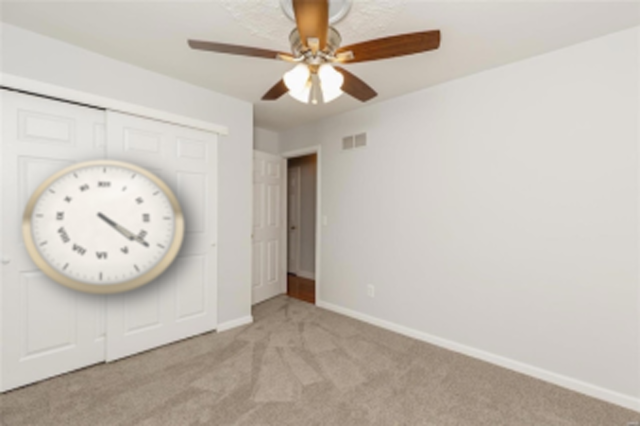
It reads 4:21
